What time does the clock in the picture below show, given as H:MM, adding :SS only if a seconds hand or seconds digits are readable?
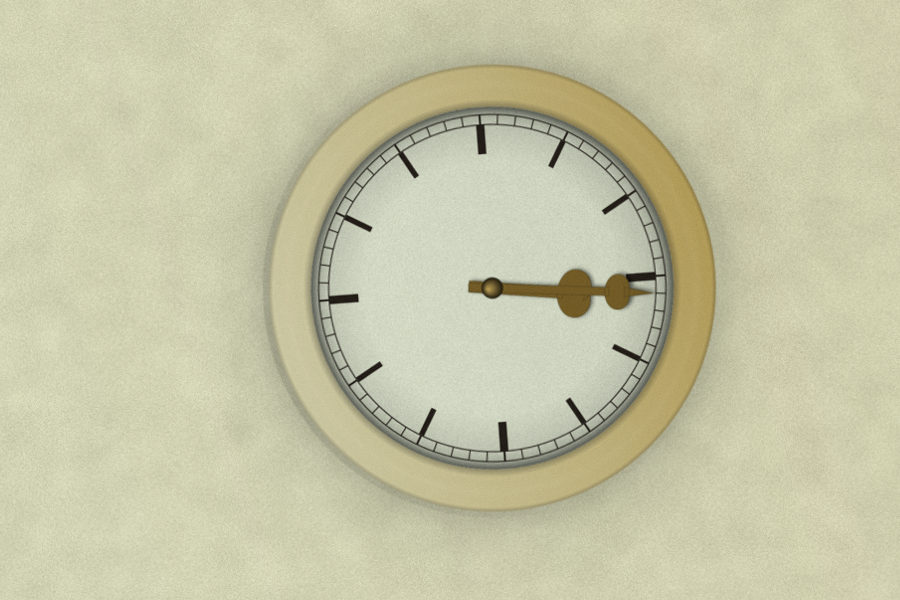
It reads 3:16
